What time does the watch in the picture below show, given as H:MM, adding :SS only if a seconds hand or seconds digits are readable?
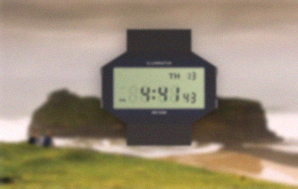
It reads 4:41:43
